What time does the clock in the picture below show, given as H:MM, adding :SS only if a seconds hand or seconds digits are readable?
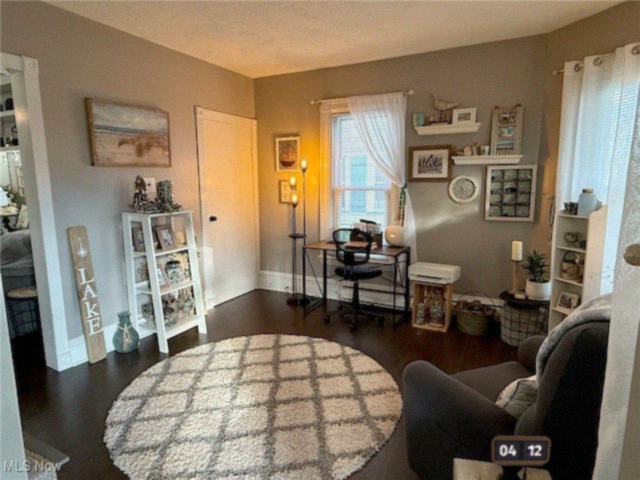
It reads 4:12
